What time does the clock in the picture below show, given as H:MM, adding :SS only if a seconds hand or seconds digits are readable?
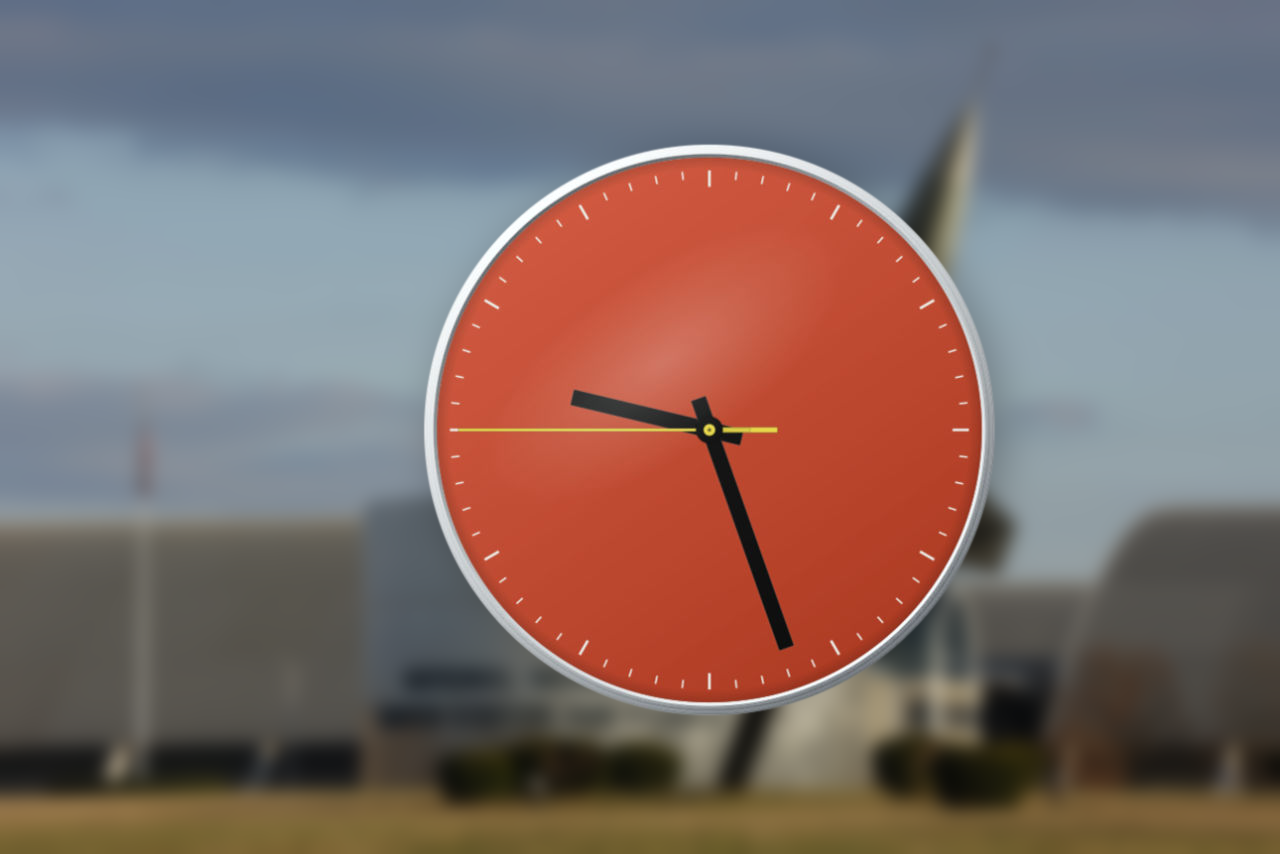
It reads 9:26:45
